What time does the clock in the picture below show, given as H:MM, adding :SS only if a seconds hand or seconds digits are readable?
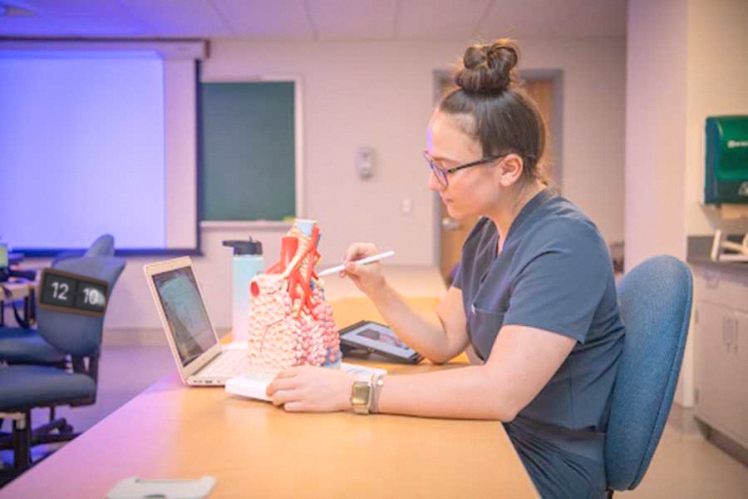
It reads 12:10
